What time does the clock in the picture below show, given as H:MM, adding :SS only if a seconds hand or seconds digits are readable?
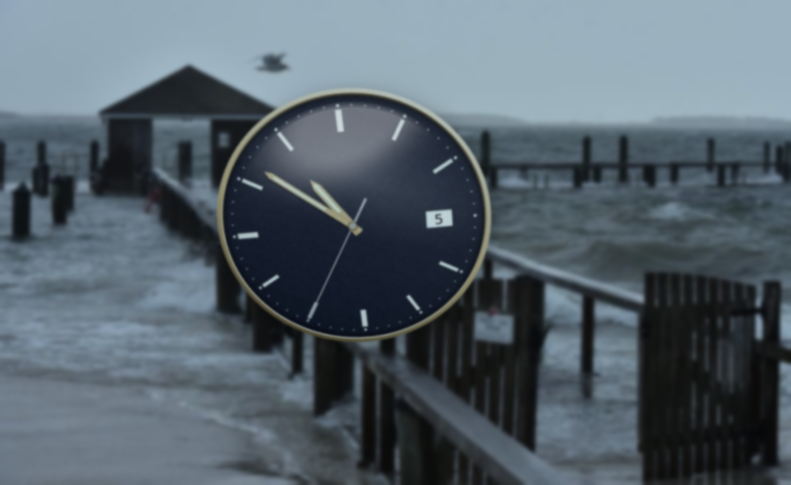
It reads 10:51:35
